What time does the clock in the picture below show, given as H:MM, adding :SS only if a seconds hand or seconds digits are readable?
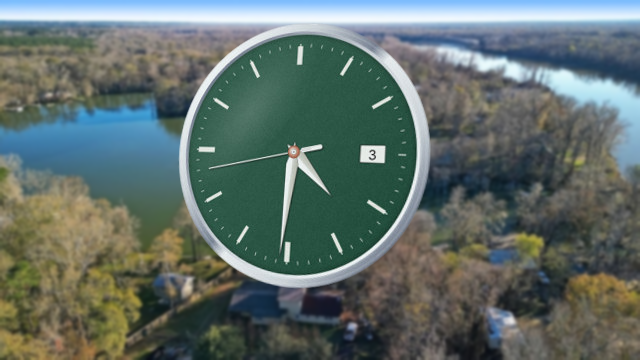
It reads 4:30:43
